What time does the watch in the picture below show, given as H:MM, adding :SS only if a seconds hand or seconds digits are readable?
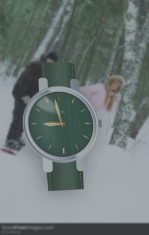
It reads 8:58
